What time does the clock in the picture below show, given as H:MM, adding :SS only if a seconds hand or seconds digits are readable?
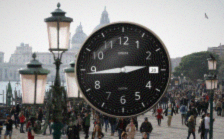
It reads 2:44
